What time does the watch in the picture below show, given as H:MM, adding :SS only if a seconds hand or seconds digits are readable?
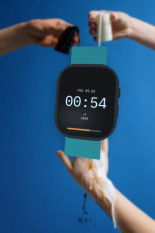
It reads 0:54
